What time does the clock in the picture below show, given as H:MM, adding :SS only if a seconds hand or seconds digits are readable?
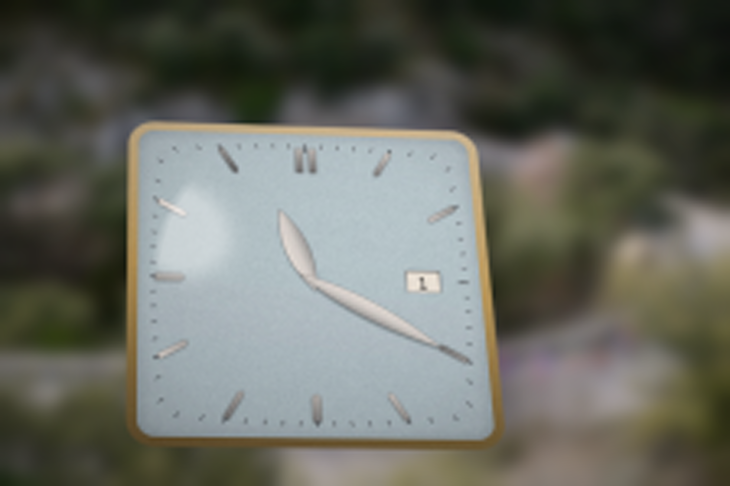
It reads 11:20
